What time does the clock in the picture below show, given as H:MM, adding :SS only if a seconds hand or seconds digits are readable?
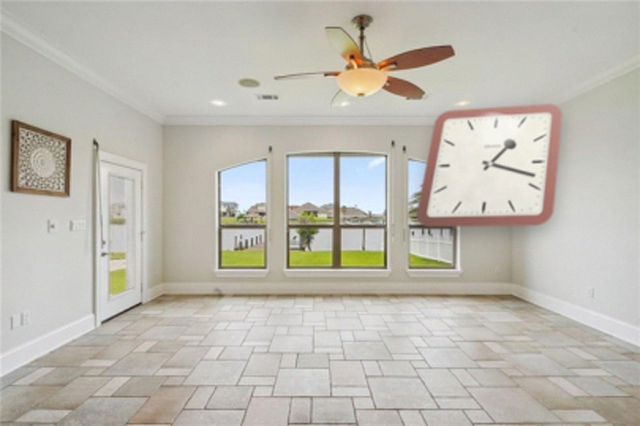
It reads 1:18
